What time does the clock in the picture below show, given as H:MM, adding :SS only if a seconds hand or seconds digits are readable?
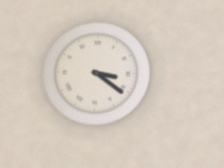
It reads 3:21
